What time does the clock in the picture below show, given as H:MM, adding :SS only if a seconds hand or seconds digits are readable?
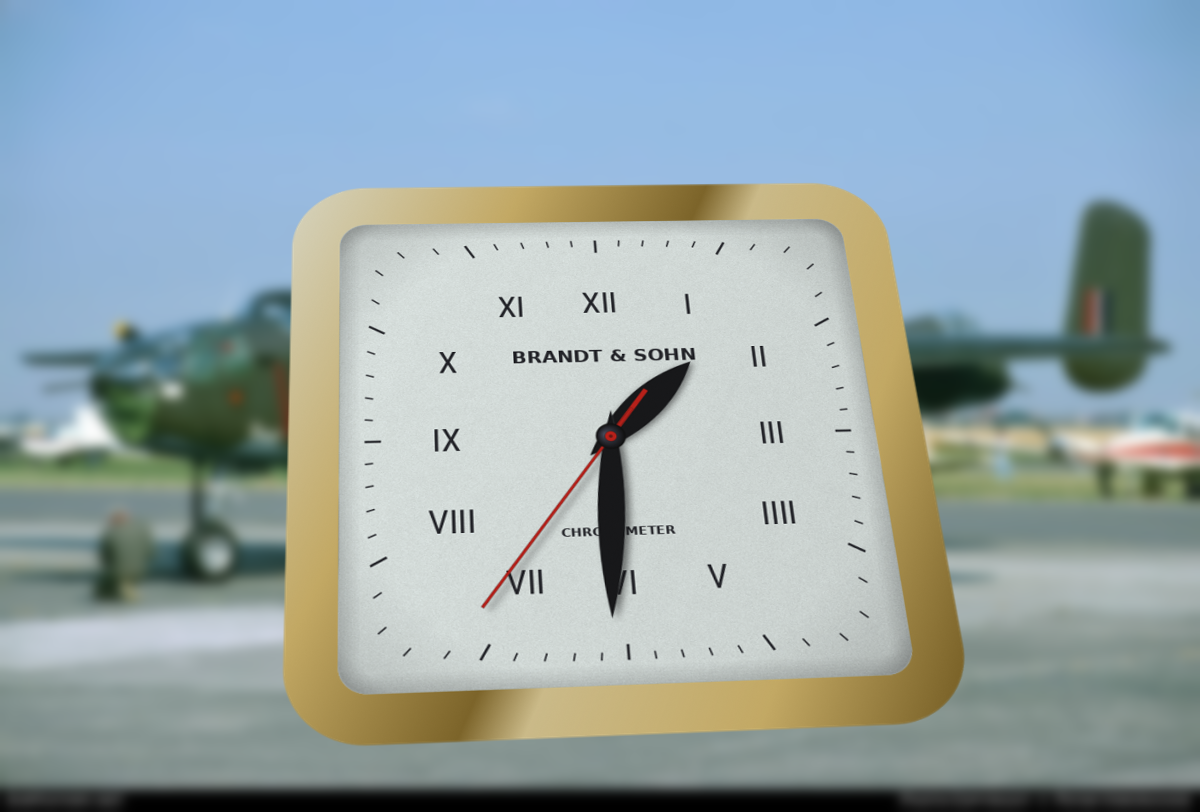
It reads 1:30:36
